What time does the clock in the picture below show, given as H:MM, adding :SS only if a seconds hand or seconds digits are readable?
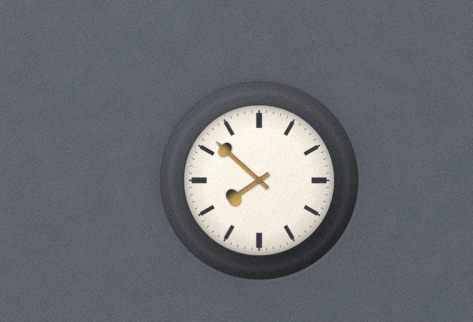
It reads 7:52
